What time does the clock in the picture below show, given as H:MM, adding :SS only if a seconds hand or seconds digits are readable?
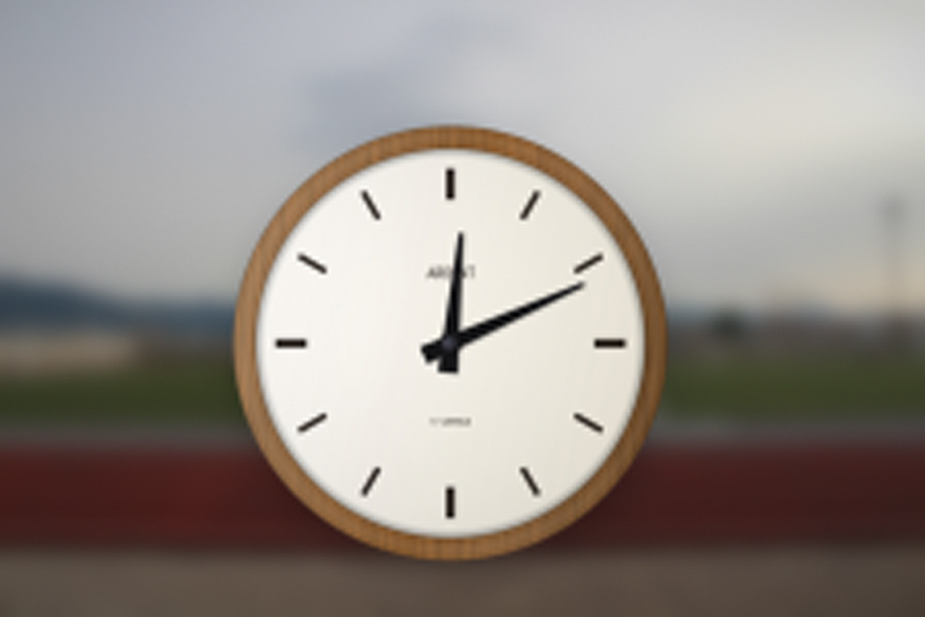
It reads 12:11
